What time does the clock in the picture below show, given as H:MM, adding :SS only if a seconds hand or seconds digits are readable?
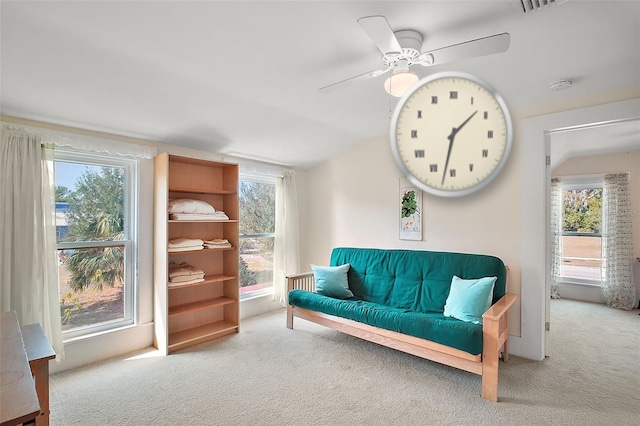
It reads 1:32
